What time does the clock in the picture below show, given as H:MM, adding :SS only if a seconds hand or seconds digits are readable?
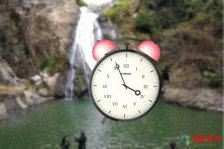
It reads 3:56
